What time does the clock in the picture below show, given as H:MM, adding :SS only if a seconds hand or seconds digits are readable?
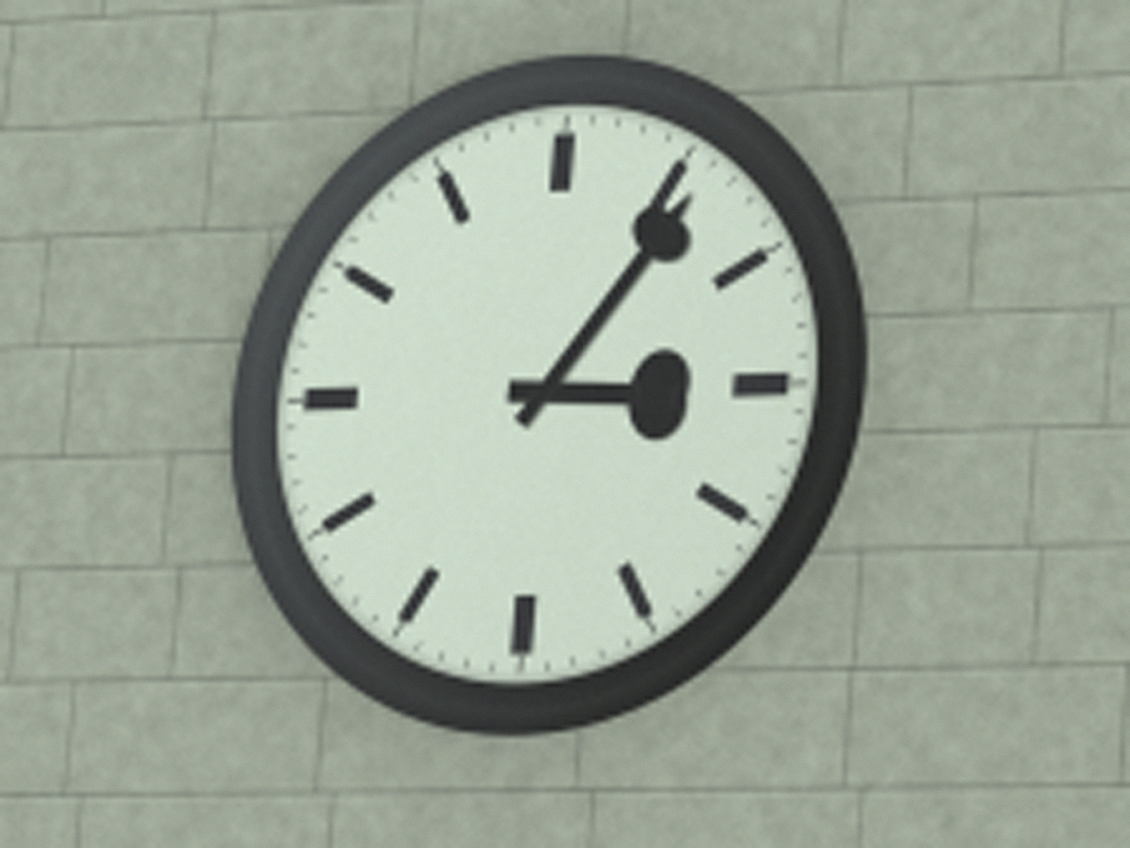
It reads 3:06
